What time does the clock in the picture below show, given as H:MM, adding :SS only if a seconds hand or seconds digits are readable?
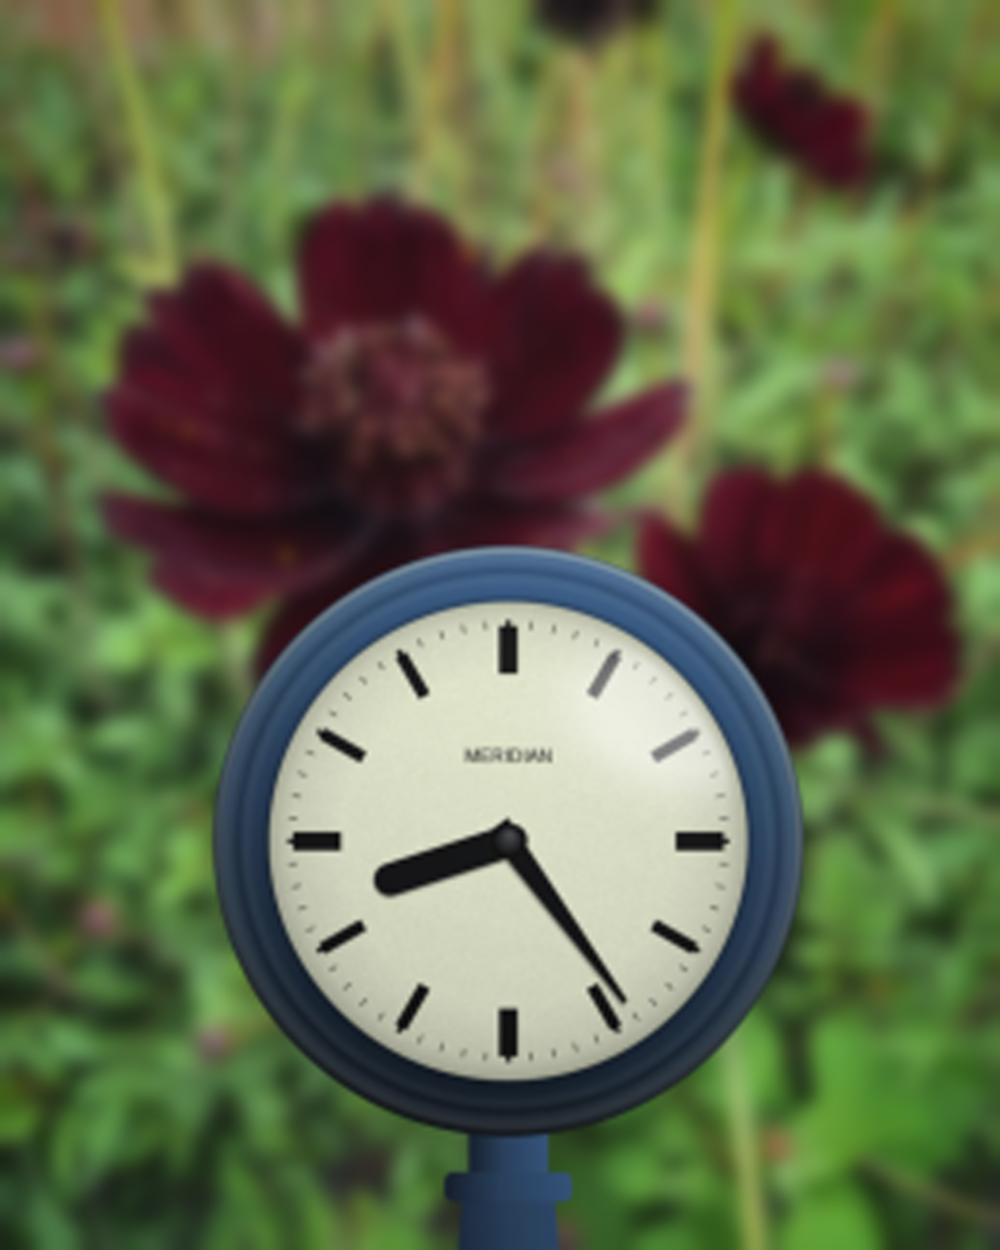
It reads 8:24
